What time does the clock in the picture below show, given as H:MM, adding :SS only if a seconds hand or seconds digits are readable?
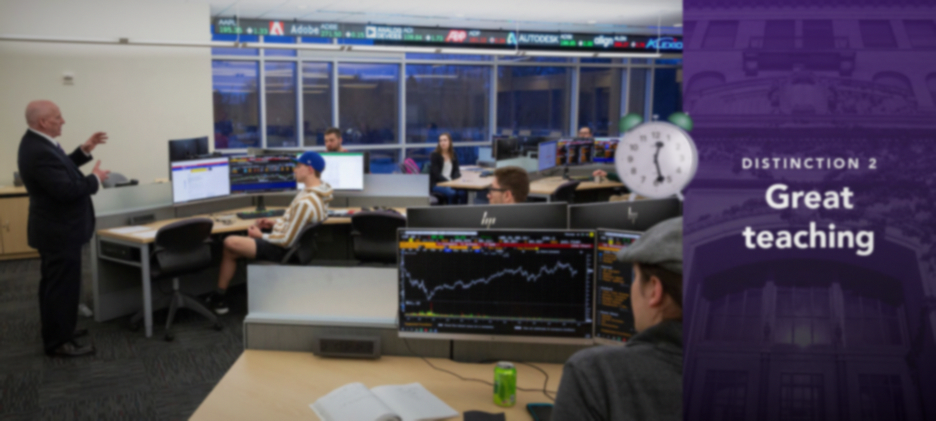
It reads 12:28
